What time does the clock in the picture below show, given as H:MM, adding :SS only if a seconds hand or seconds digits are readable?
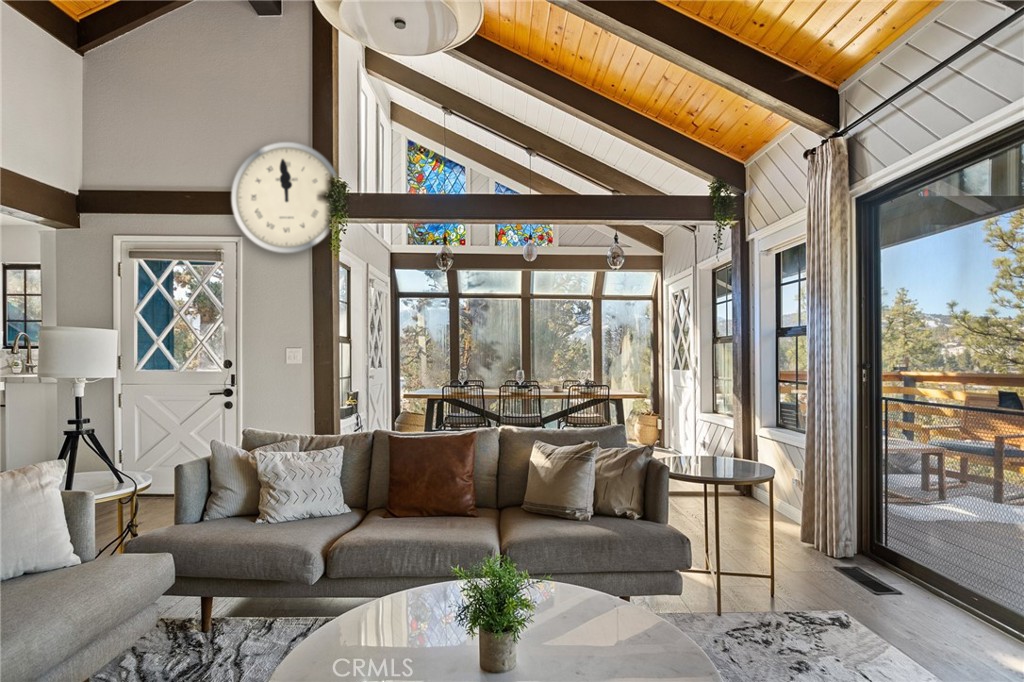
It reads 11:59
